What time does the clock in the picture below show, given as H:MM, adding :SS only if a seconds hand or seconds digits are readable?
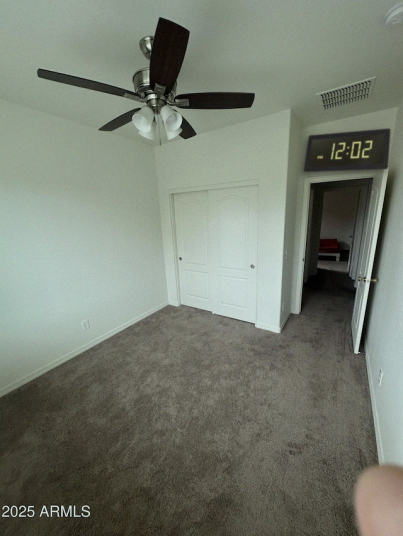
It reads 12:02
